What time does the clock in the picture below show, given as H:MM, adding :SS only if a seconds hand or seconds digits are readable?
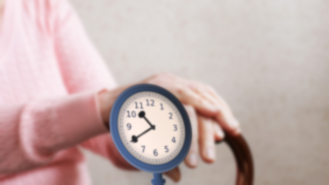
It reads 10:40
